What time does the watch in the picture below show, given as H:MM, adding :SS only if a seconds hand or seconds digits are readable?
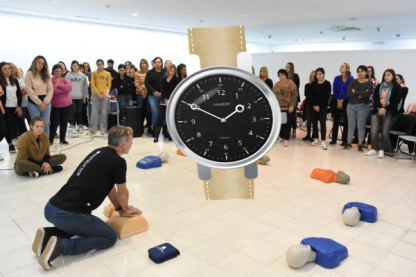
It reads 1:50
